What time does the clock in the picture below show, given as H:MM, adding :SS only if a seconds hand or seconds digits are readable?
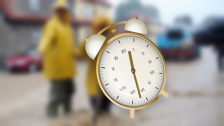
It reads 12:32
